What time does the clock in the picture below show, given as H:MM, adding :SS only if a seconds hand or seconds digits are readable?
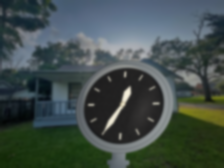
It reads 12:35
